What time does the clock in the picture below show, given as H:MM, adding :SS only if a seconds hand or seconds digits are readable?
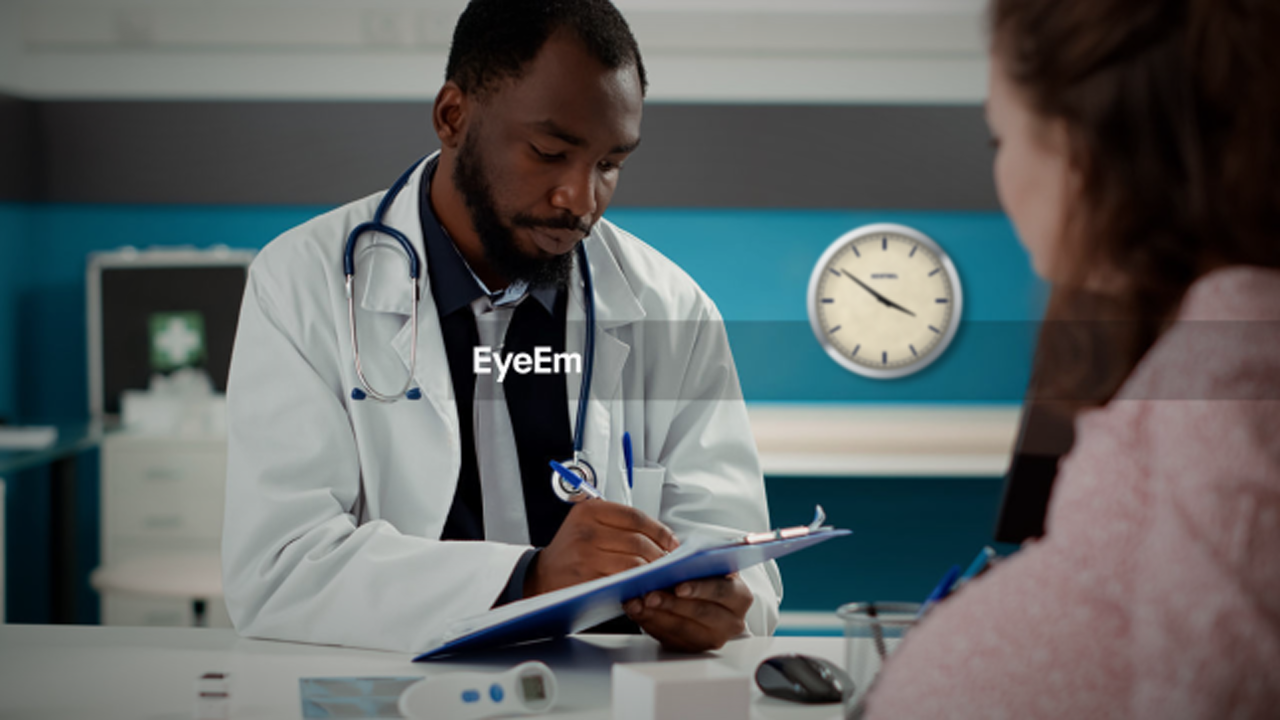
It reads 3:51
